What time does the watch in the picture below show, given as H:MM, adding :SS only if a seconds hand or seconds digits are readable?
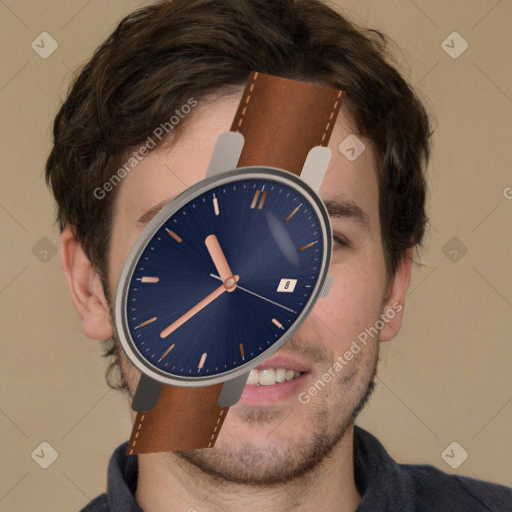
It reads 10:37:18
